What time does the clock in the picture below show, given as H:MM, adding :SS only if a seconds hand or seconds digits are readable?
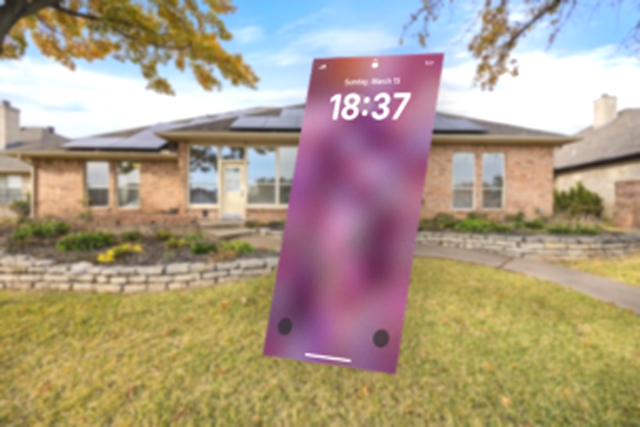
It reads 18:37
